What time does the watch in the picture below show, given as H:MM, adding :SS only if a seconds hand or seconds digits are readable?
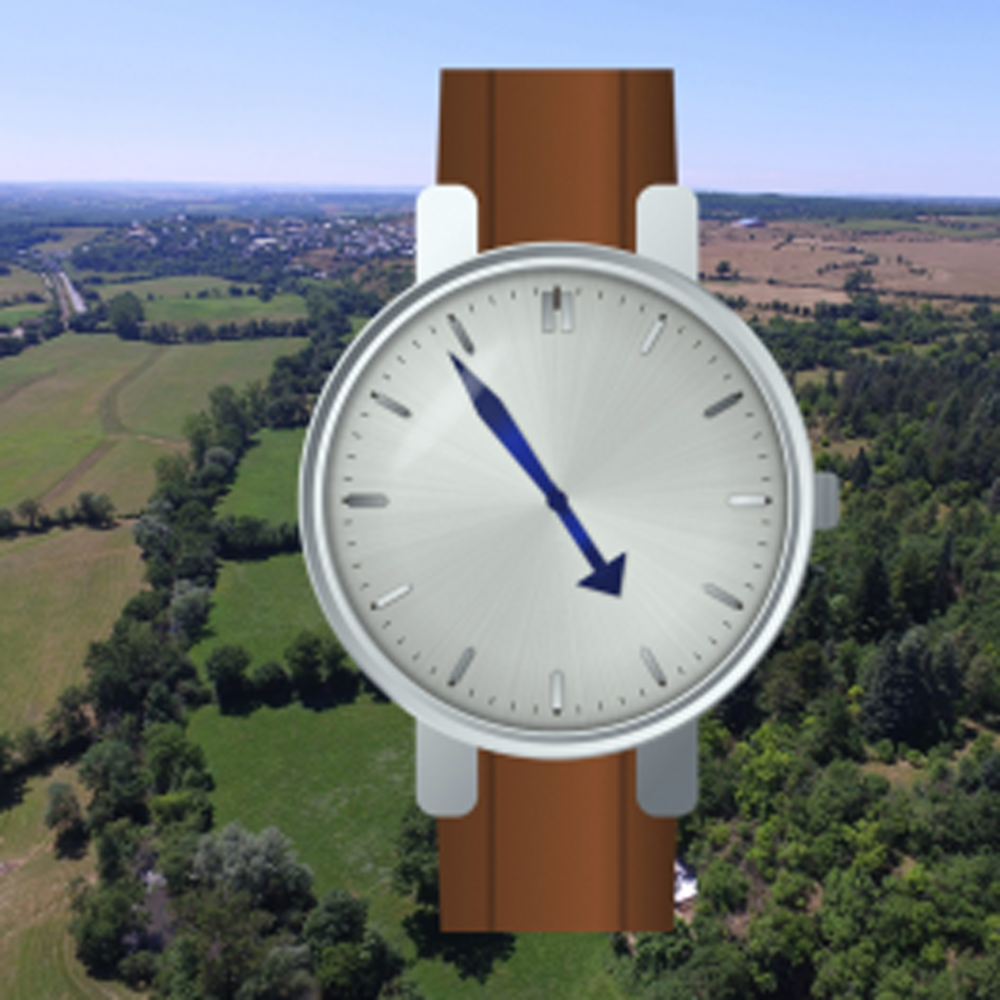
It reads 4:54
